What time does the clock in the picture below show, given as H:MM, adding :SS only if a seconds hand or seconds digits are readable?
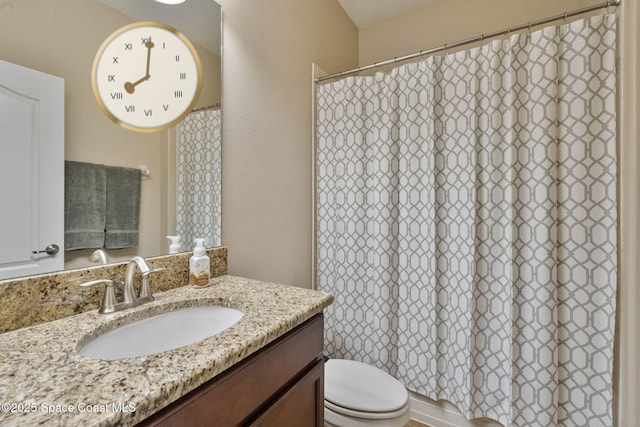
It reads 8:01
